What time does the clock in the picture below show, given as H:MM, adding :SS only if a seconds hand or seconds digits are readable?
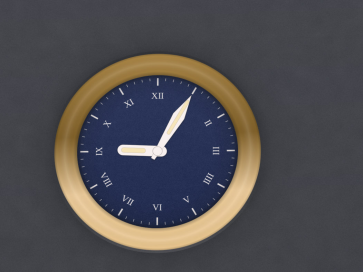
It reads 9:05
